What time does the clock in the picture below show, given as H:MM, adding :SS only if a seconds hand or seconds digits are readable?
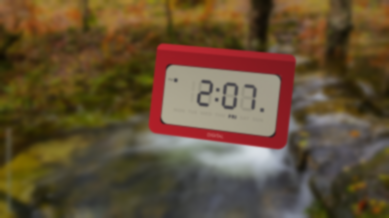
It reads 2:07
